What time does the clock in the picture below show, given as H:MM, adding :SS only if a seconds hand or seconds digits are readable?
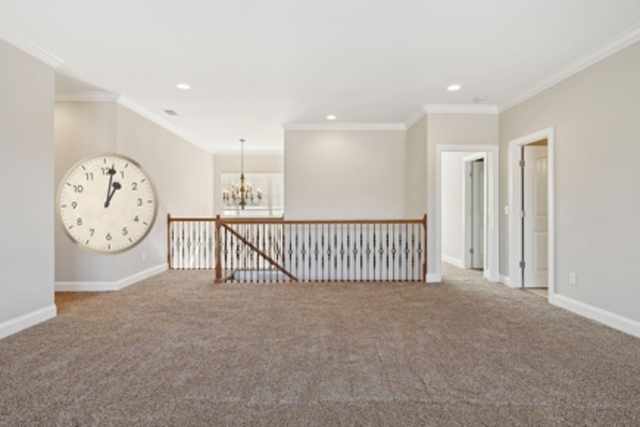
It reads 1:02
